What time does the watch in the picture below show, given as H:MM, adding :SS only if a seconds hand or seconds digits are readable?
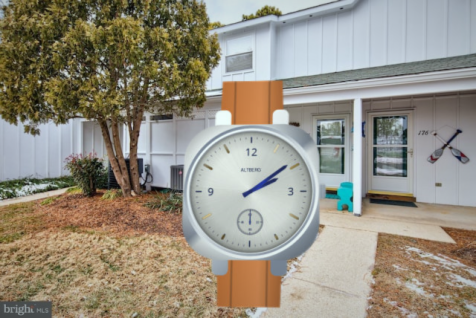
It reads 2:09
